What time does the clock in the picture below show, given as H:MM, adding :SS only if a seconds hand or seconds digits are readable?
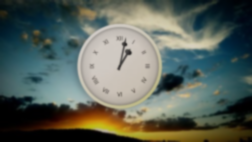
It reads 1:02
